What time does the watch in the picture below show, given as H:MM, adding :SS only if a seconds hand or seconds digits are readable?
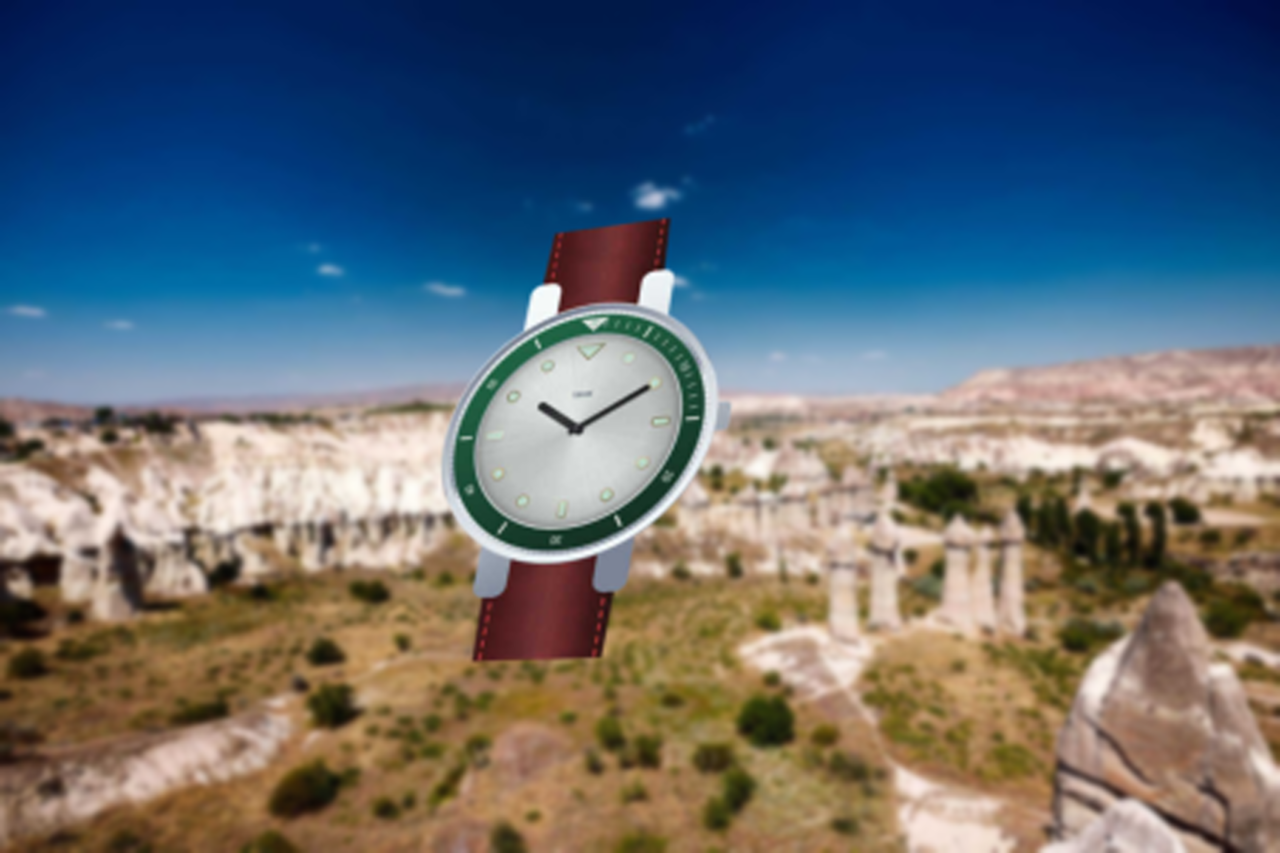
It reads 10:10
